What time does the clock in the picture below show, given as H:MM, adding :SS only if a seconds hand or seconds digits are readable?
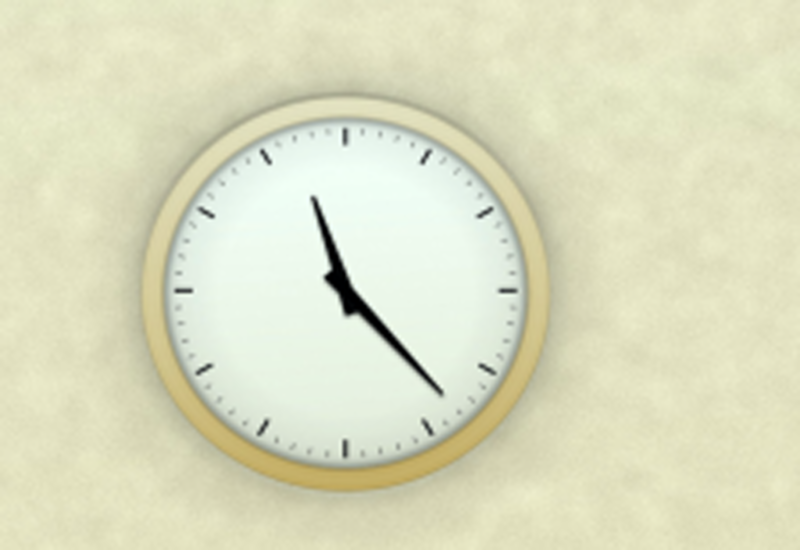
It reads 11:23
